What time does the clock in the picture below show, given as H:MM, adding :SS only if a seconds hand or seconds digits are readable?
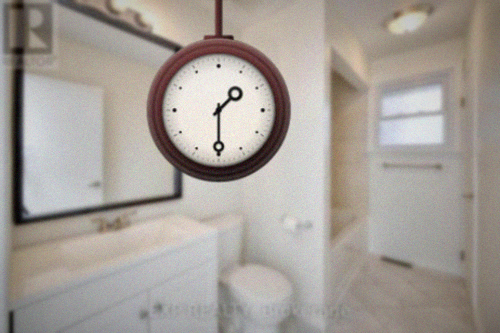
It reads 1:30
